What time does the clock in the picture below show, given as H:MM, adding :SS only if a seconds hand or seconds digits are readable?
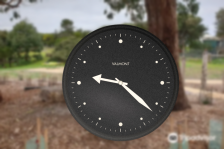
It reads 9:22
